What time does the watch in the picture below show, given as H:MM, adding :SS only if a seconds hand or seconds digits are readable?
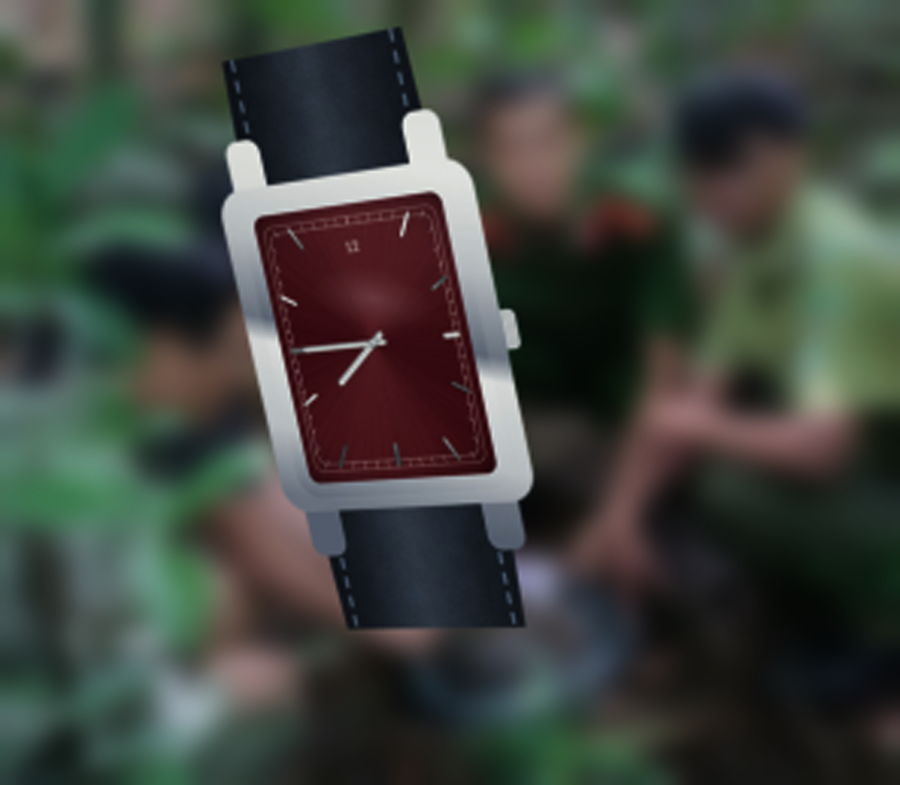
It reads 7:45
